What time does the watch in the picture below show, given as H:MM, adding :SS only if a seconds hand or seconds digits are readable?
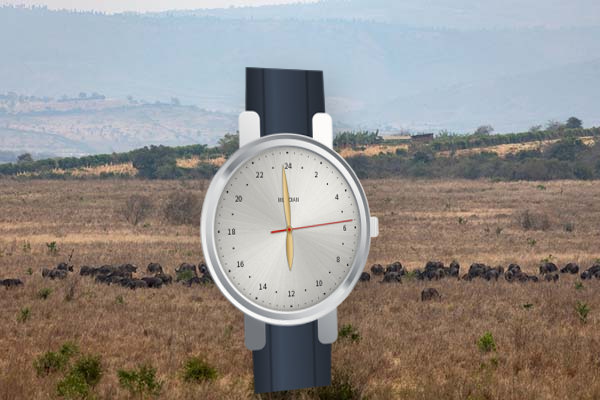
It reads 11:59:14
